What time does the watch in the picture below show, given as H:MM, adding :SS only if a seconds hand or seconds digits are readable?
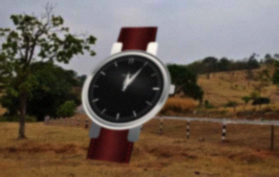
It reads 12:05
